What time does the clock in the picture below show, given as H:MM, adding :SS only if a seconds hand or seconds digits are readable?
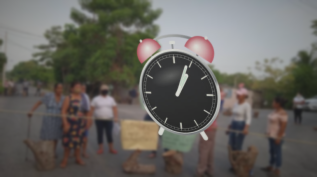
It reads 1:04
